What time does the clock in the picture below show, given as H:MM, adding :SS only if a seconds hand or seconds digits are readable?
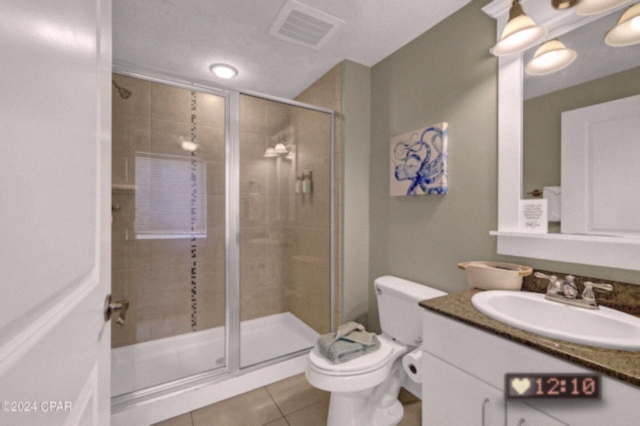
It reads 12:10
